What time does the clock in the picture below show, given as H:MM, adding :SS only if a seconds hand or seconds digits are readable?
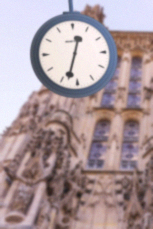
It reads 12:33
